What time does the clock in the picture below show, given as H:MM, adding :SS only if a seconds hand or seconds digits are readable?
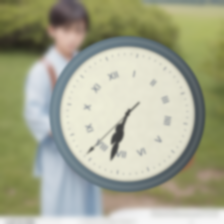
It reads 7:36:41
